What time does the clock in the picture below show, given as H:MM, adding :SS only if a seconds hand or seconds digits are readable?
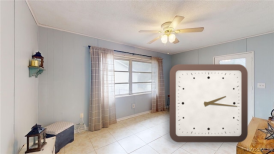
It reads 2:16
